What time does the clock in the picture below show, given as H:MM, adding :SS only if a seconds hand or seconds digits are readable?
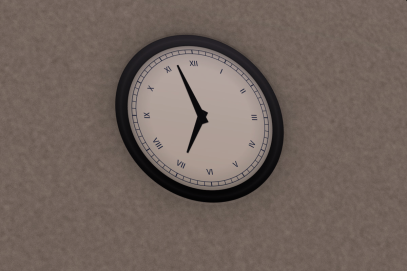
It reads 6:57
